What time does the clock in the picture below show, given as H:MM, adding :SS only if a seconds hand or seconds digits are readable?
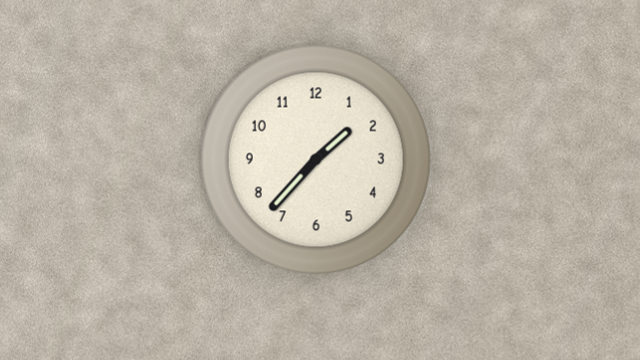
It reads 1:37
